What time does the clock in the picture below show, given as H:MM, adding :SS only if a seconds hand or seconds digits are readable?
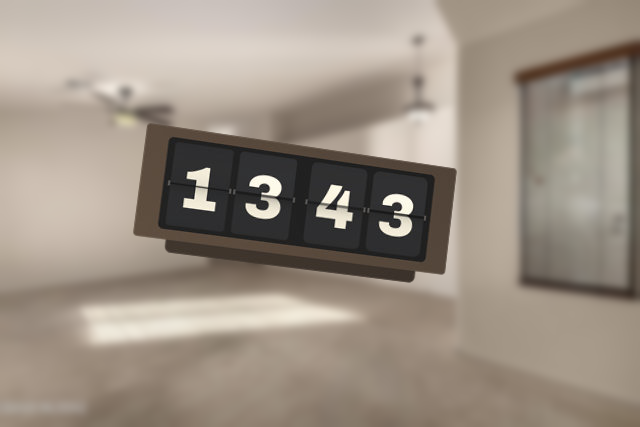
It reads 13:43
